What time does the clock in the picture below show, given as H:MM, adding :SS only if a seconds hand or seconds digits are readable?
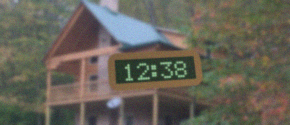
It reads 12:38
